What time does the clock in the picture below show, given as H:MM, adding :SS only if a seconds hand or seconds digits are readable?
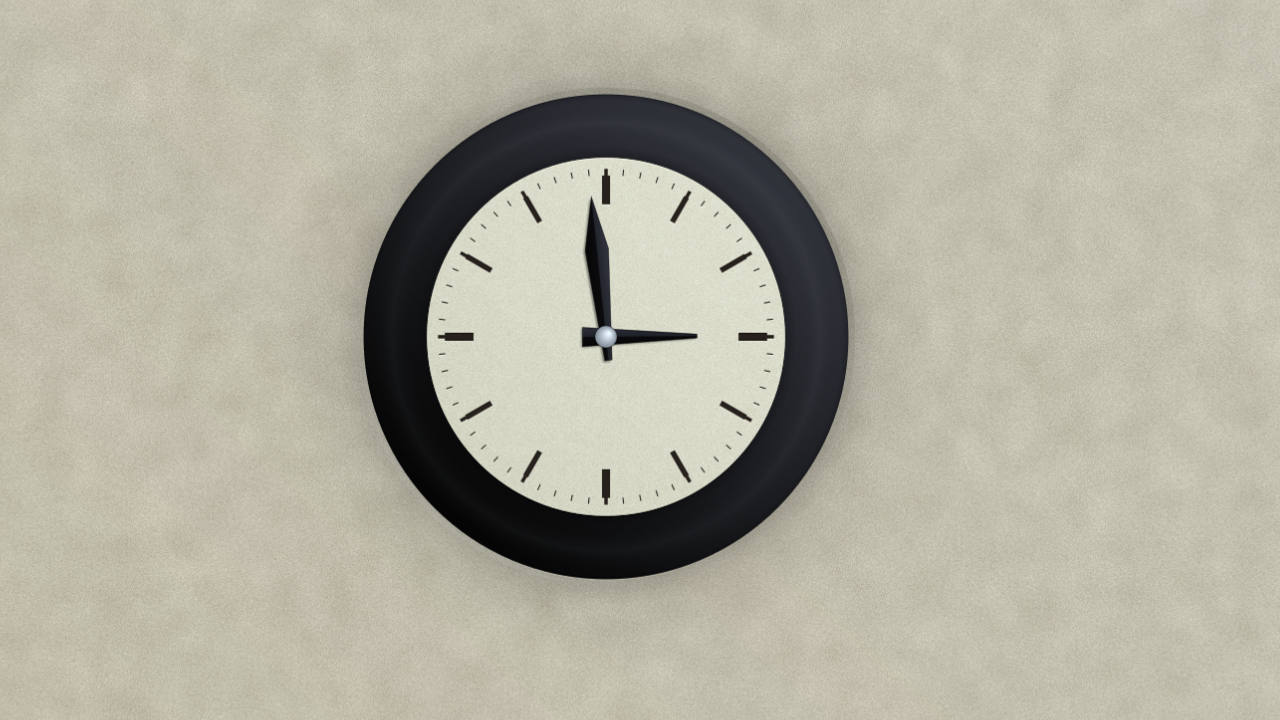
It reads 2:59
